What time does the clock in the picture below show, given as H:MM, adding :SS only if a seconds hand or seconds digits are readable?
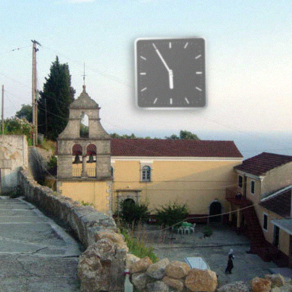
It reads 5:55
